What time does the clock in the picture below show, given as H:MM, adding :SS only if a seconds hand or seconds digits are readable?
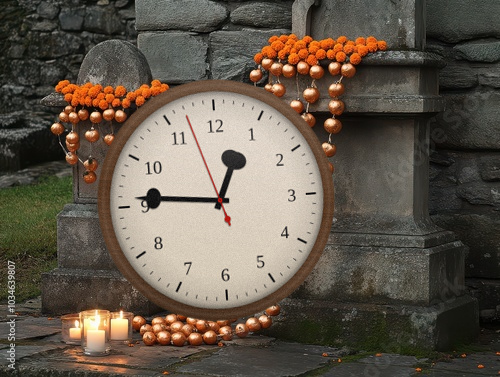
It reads 12:45:57
